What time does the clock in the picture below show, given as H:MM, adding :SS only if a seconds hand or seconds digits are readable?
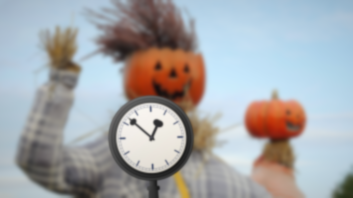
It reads 12:52
